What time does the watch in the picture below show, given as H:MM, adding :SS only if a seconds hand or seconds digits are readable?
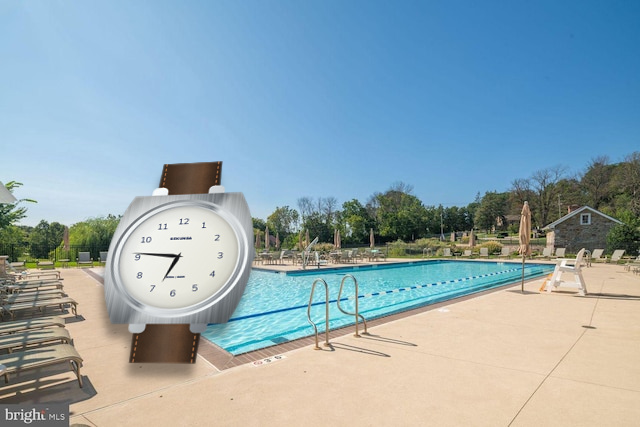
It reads 6:46
